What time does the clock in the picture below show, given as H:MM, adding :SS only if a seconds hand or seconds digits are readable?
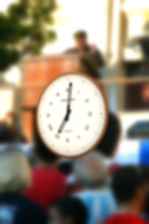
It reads 7:01
